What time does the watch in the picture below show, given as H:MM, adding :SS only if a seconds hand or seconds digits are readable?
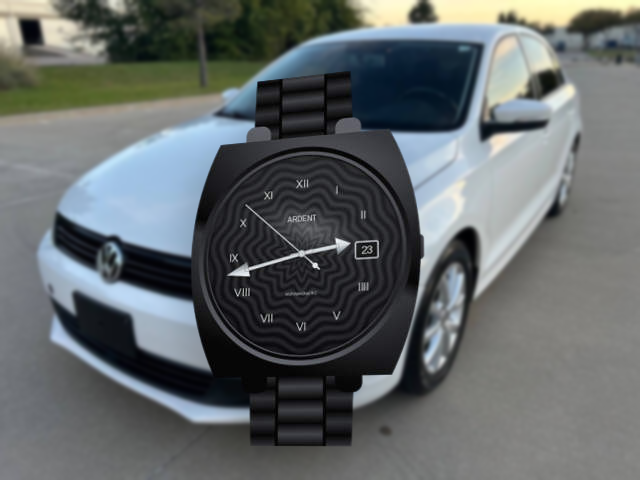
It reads 2:42:52
